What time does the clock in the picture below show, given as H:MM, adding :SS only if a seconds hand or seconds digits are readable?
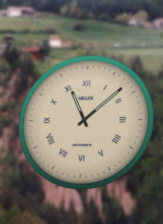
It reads 11:08
